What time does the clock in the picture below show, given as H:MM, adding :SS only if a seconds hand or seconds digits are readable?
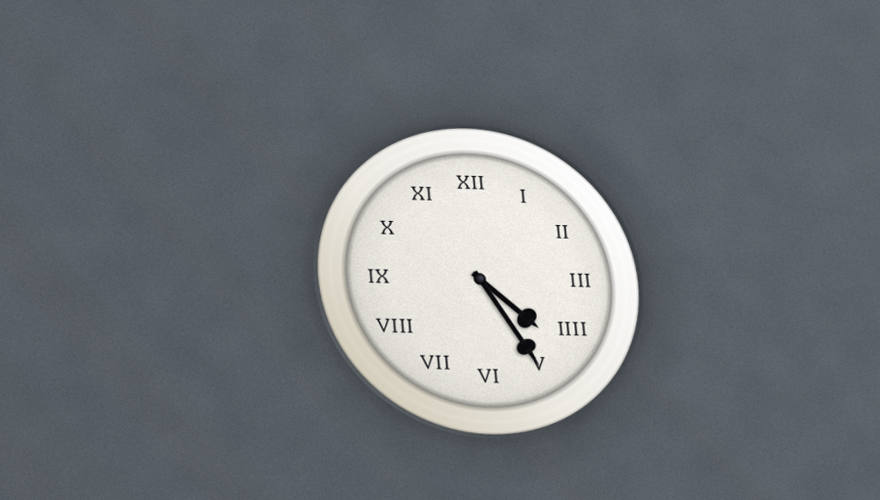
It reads 4:25
